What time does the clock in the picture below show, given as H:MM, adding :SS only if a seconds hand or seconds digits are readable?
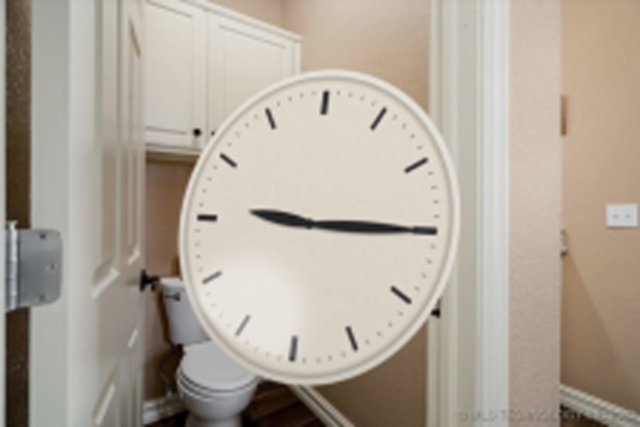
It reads 9:15
